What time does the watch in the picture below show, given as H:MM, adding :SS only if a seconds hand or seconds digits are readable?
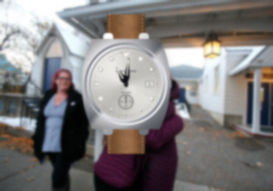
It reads 11:01
